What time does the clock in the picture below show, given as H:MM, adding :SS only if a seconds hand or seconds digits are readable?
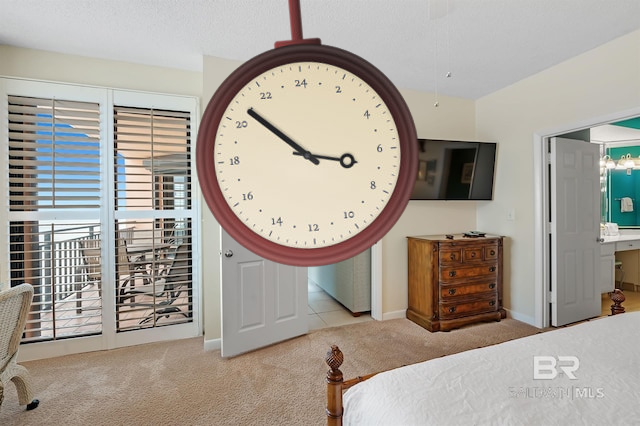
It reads 6:52
